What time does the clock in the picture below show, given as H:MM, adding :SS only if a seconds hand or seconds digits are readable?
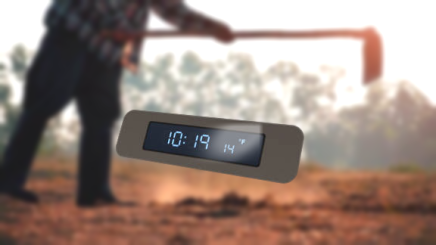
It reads 10:19
